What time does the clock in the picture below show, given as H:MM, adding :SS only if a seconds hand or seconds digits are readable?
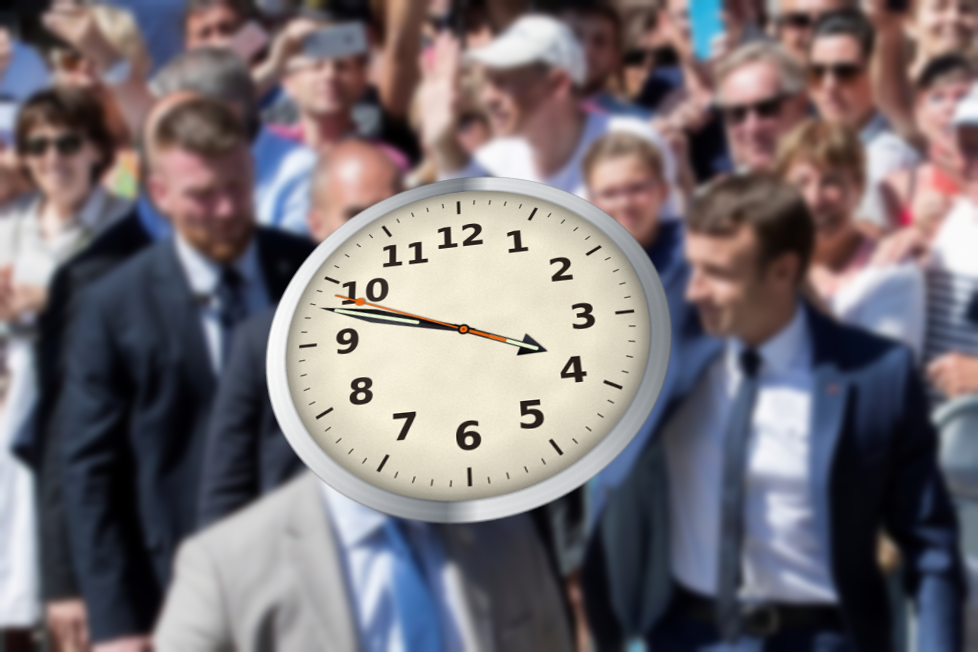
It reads 3:47:49
